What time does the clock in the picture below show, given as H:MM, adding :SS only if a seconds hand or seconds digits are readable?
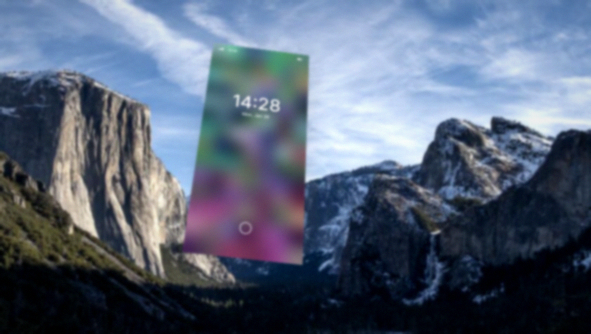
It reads 14:28
